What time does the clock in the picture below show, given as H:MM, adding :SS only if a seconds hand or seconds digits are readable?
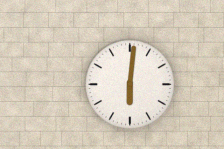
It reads 6:01
